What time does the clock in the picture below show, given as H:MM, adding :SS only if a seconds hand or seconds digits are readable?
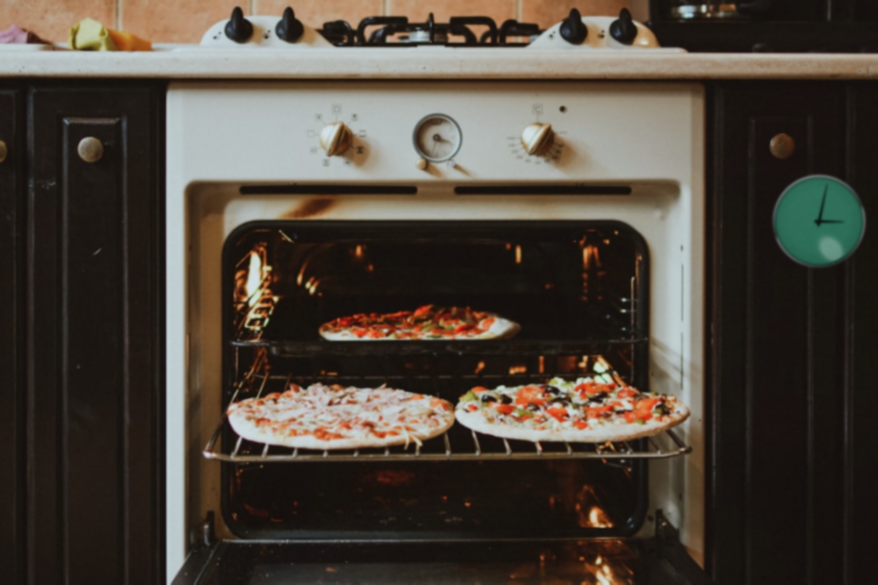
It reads 3:02
